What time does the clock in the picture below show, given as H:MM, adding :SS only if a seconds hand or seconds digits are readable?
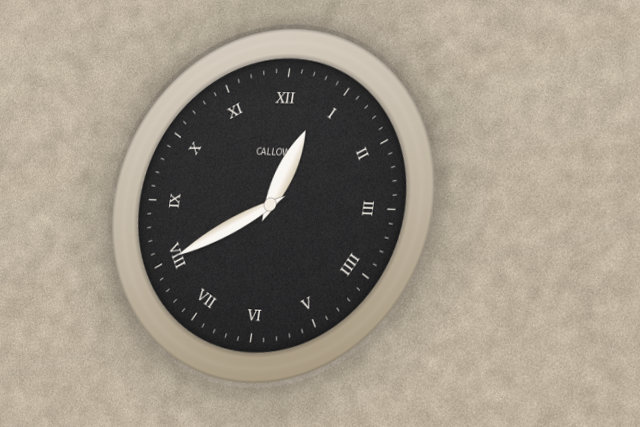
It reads 12:40
